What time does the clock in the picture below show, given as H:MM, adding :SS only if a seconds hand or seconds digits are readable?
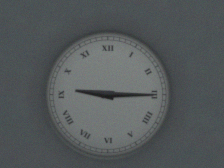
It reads 9:15
